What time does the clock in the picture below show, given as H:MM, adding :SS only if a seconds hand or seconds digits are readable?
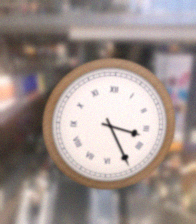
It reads 3:25
